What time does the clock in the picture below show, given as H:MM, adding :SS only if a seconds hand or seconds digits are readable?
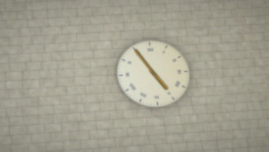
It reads 4:55
